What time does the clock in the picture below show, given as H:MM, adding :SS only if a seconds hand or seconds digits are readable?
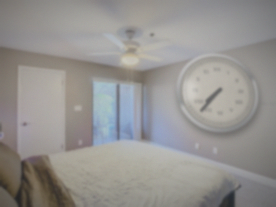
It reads 7:37
